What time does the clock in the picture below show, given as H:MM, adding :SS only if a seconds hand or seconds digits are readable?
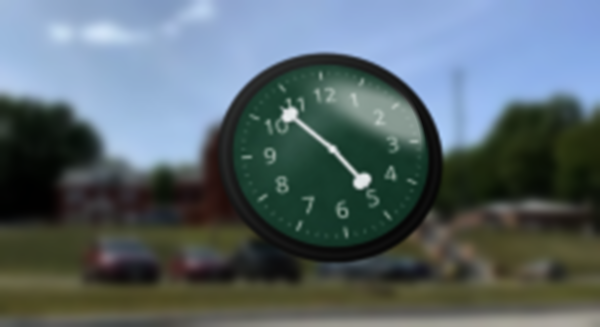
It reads 4:53
